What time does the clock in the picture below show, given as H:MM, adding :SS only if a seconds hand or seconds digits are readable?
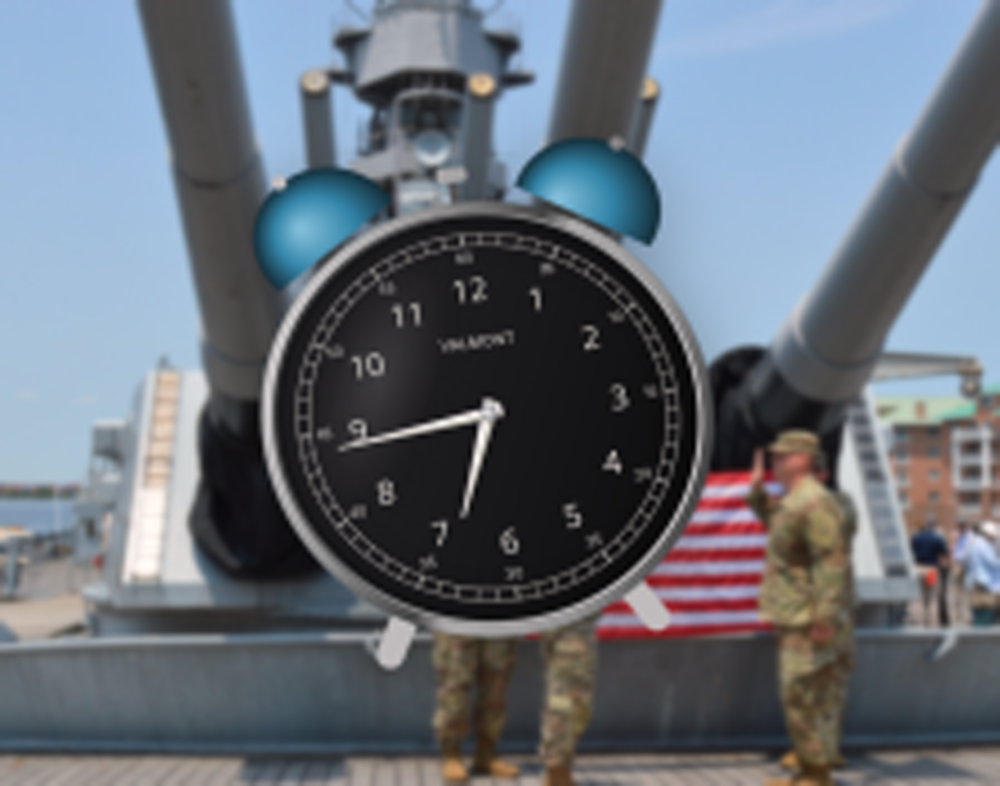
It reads 6:44
